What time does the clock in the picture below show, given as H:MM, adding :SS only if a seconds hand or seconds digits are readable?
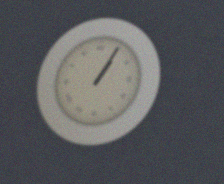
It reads 1:05
